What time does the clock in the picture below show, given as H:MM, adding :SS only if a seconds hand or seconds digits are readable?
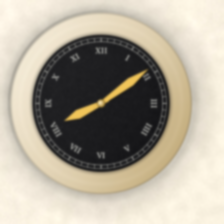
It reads 8:09
